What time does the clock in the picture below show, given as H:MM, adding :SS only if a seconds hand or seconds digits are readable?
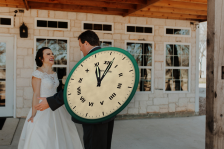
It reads 11:02
